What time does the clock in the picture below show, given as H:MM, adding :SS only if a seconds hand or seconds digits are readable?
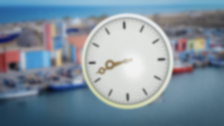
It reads 8:42
